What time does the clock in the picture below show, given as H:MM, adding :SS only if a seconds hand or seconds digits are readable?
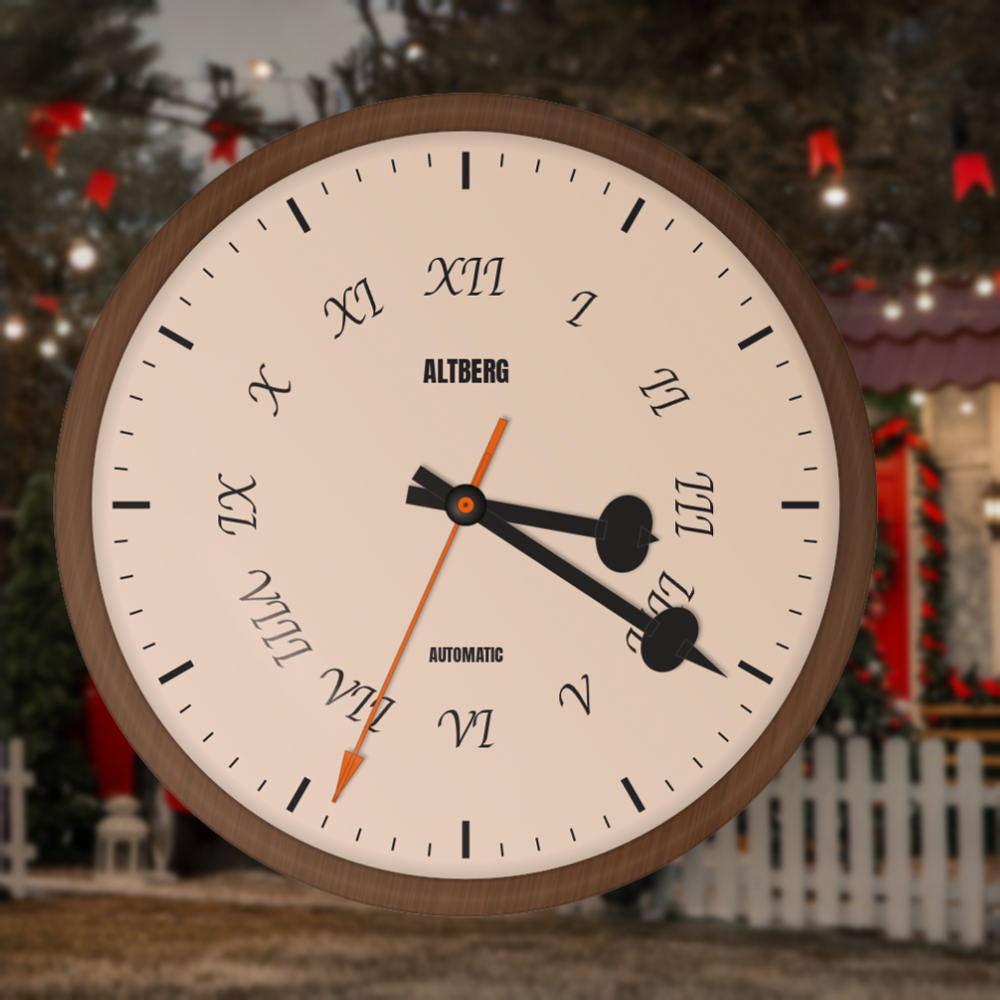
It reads 3:20:34
